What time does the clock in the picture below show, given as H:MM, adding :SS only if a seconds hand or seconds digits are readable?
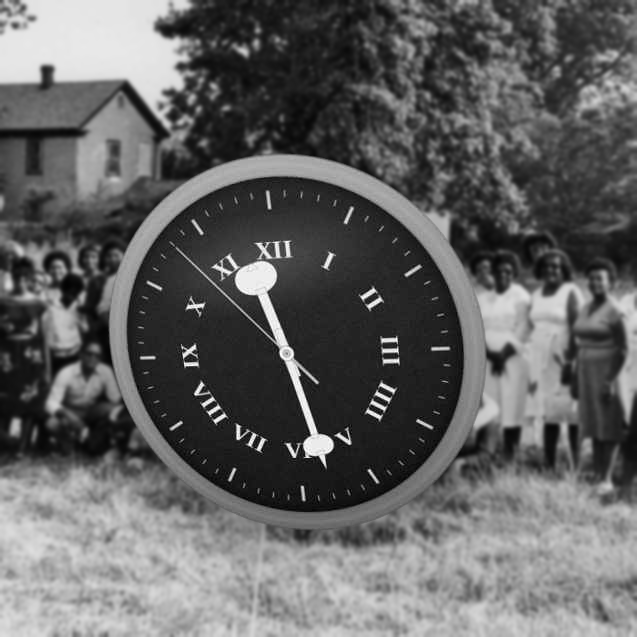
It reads 11:27:53
